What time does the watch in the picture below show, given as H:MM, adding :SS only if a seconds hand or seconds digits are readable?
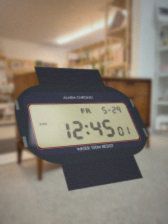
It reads 12:45:01
